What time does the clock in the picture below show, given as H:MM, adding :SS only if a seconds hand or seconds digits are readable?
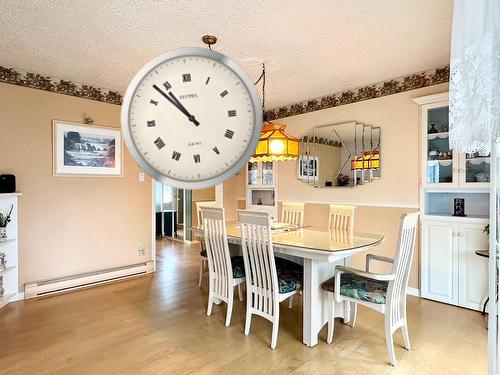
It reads 10:53
